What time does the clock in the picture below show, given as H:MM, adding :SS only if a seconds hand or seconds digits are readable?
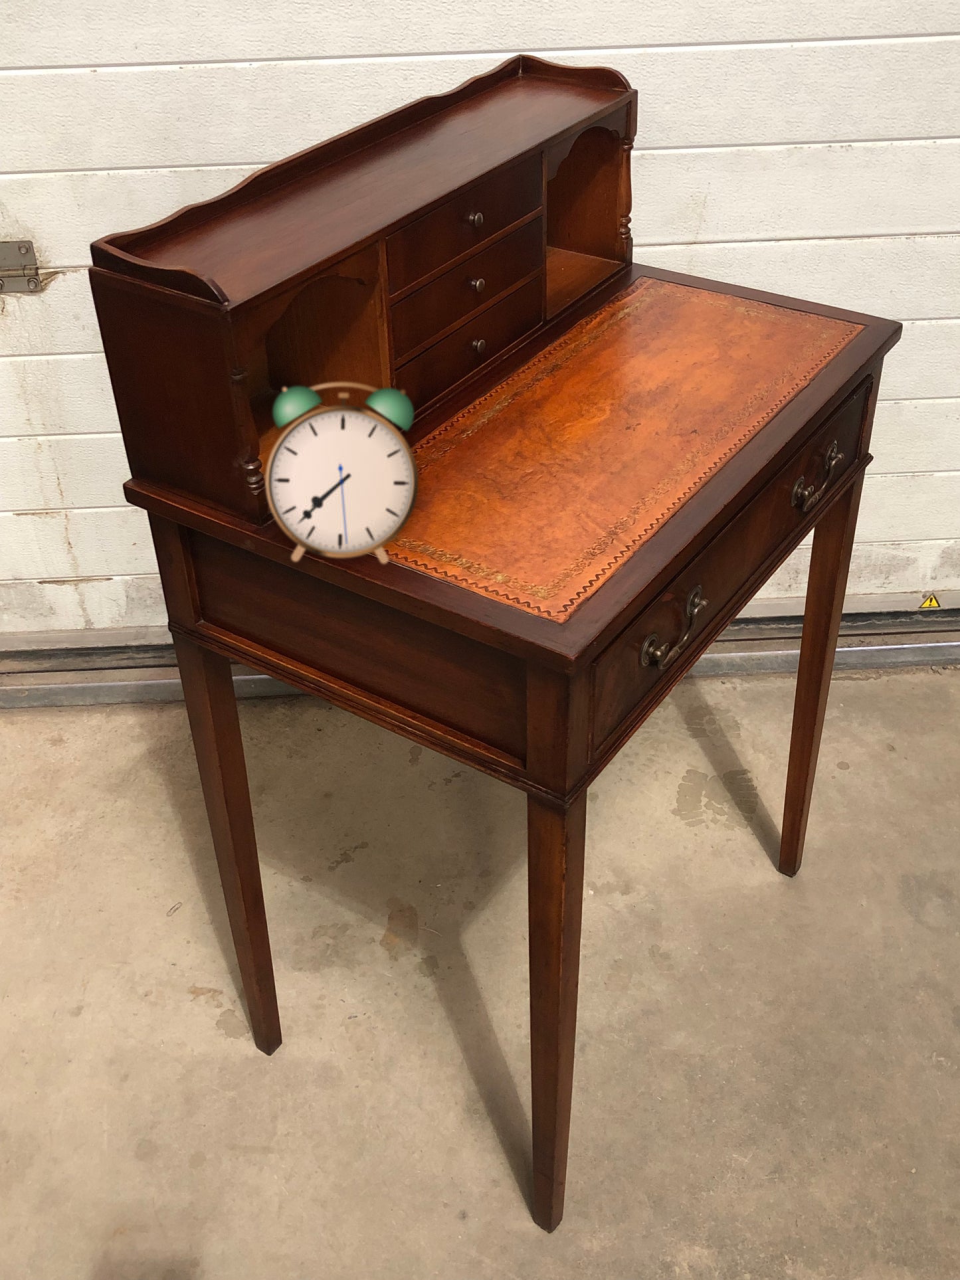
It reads 7:37:29
